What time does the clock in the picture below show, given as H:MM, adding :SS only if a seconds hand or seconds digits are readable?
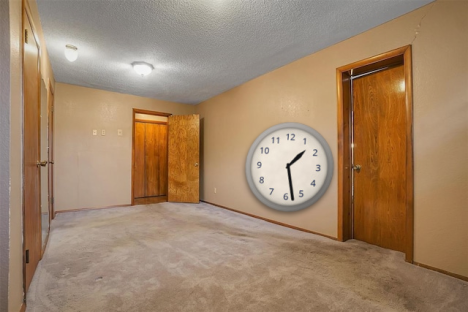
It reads 1:28
